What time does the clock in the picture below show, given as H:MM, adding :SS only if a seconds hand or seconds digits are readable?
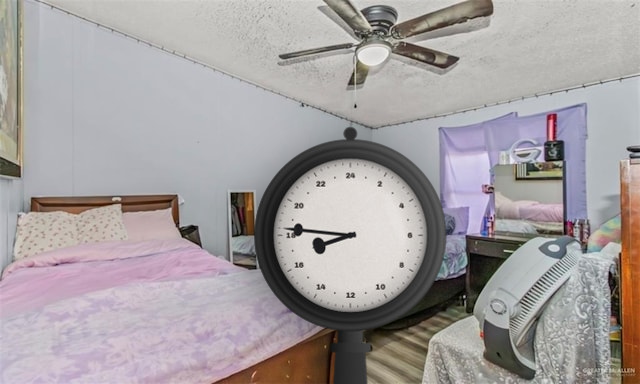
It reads 16:46
